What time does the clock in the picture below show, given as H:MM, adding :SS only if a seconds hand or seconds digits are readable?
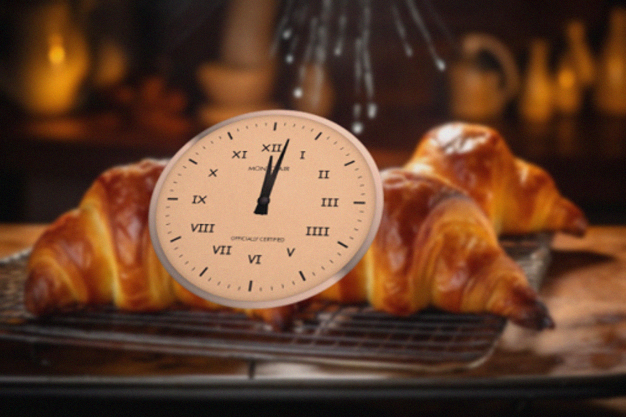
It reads 12:02
